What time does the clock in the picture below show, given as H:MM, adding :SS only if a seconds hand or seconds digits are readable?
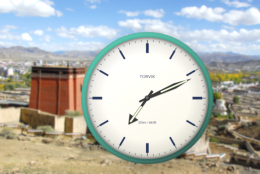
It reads 7:11
